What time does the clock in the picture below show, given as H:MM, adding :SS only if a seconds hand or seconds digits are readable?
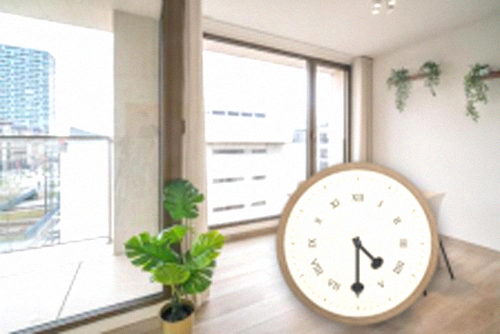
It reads 4:30
